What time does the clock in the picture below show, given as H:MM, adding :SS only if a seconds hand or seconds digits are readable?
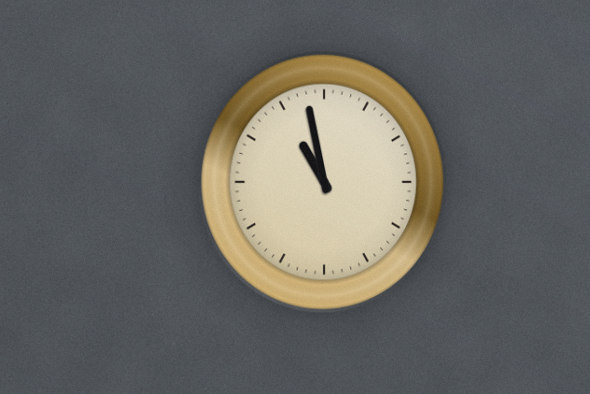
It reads 10:58
